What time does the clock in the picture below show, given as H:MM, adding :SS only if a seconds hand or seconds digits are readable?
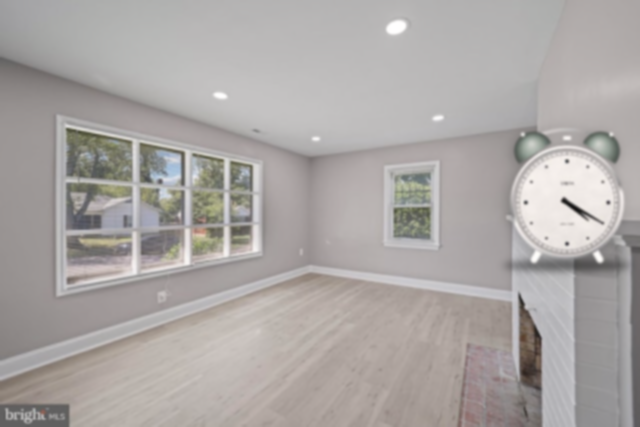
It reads 4:20
